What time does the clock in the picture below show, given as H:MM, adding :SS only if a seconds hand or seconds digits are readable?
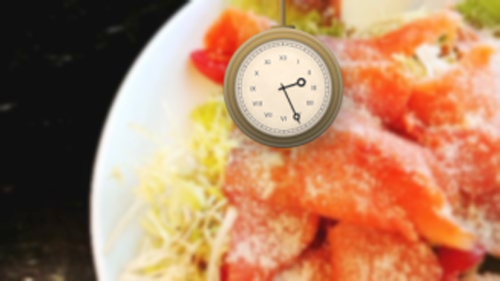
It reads 2:26
